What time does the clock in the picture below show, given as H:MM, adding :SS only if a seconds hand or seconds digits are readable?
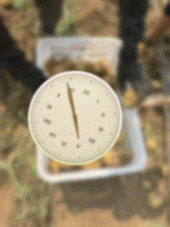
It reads 4:54
